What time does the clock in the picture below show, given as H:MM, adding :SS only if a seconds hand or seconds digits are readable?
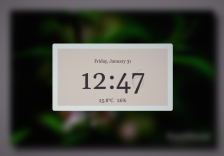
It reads 12:47
